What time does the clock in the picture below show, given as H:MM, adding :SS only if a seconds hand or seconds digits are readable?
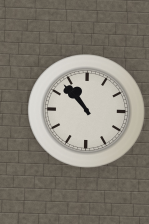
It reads 10:53
